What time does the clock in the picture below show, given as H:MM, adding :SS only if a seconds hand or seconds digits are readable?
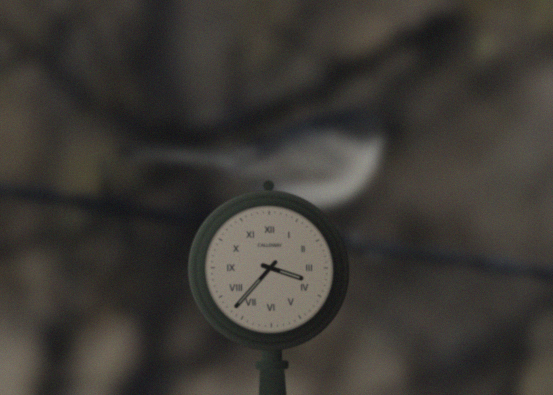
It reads 3:37
